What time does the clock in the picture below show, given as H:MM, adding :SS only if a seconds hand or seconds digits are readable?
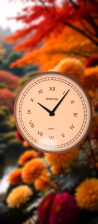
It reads 10:06
